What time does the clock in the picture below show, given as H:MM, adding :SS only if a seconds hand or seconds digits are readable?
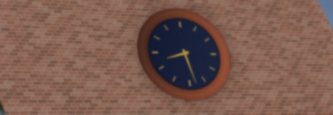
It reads 8:28
